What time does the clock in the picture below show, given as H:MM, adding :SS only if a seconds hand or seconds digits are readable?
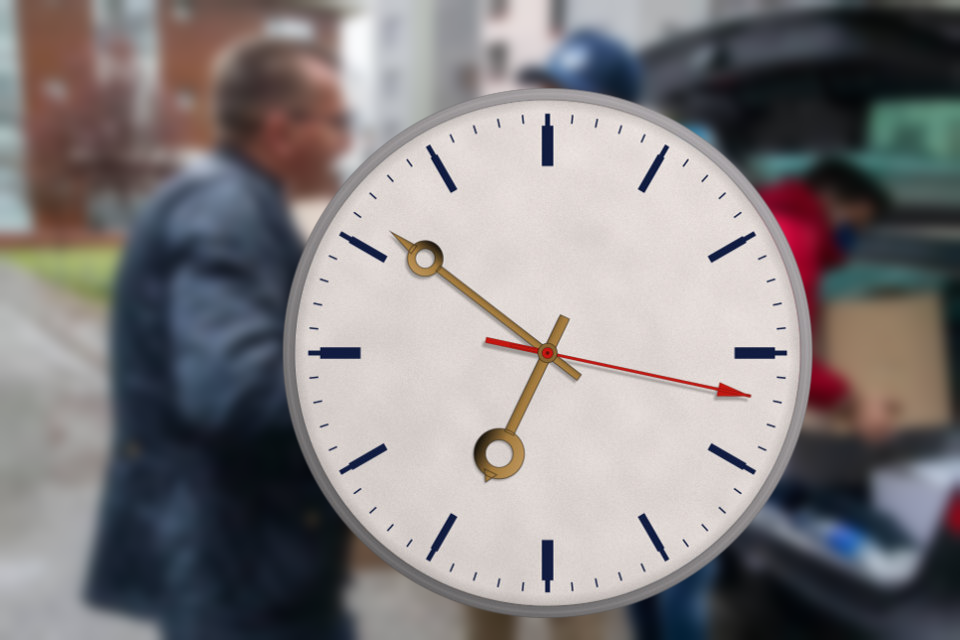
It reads 6:51:17
